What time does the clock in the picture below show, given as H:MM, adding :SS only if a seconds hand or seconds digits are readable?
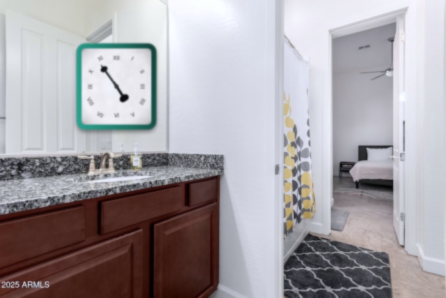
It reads 4:54
